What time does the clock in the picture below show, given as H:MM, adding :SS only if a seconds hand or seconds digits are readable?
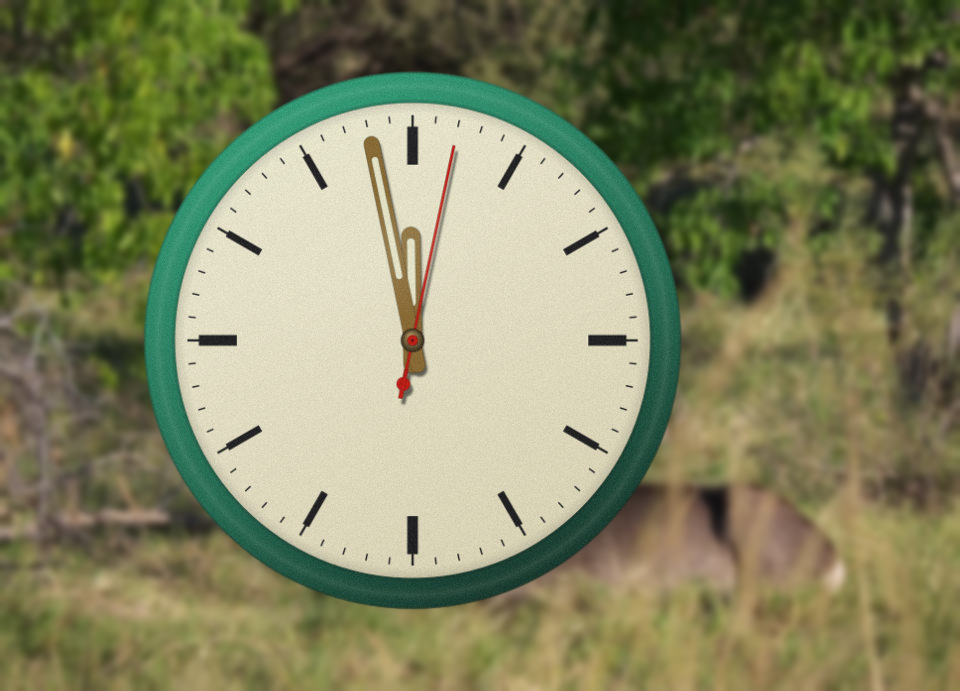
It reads 11:58:02
